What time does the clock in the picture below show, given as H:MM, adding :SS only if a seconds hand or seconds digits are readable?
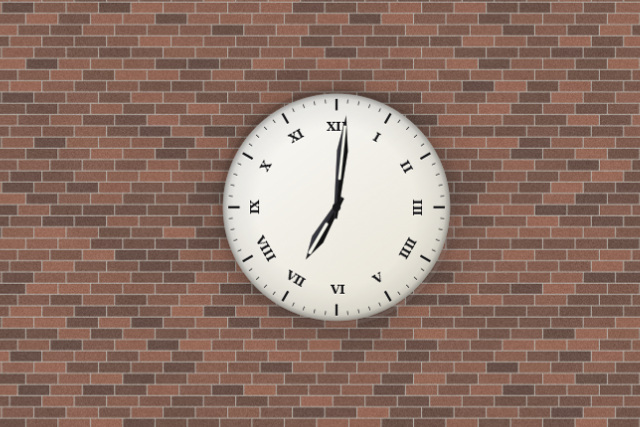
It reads 7:01
